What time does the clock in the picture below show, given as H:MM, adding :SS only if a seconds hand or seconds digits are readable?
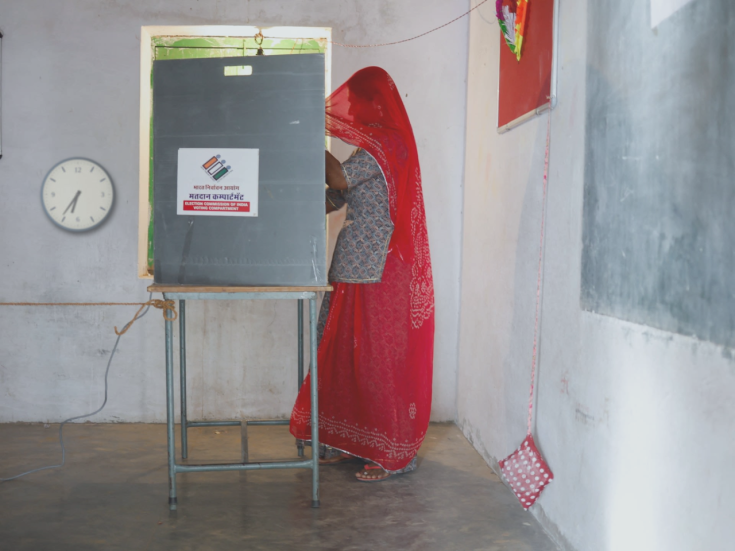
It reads 6:36
